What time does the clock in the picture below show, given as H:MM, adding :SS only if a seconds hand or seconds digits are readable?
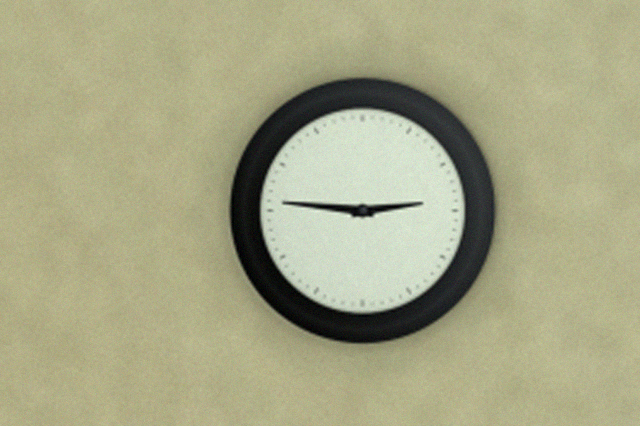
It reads 2:46
